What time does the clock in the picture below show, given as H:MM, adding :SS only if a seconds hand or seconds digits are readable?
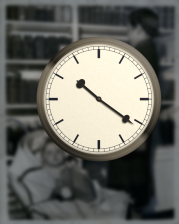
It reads 10:21
